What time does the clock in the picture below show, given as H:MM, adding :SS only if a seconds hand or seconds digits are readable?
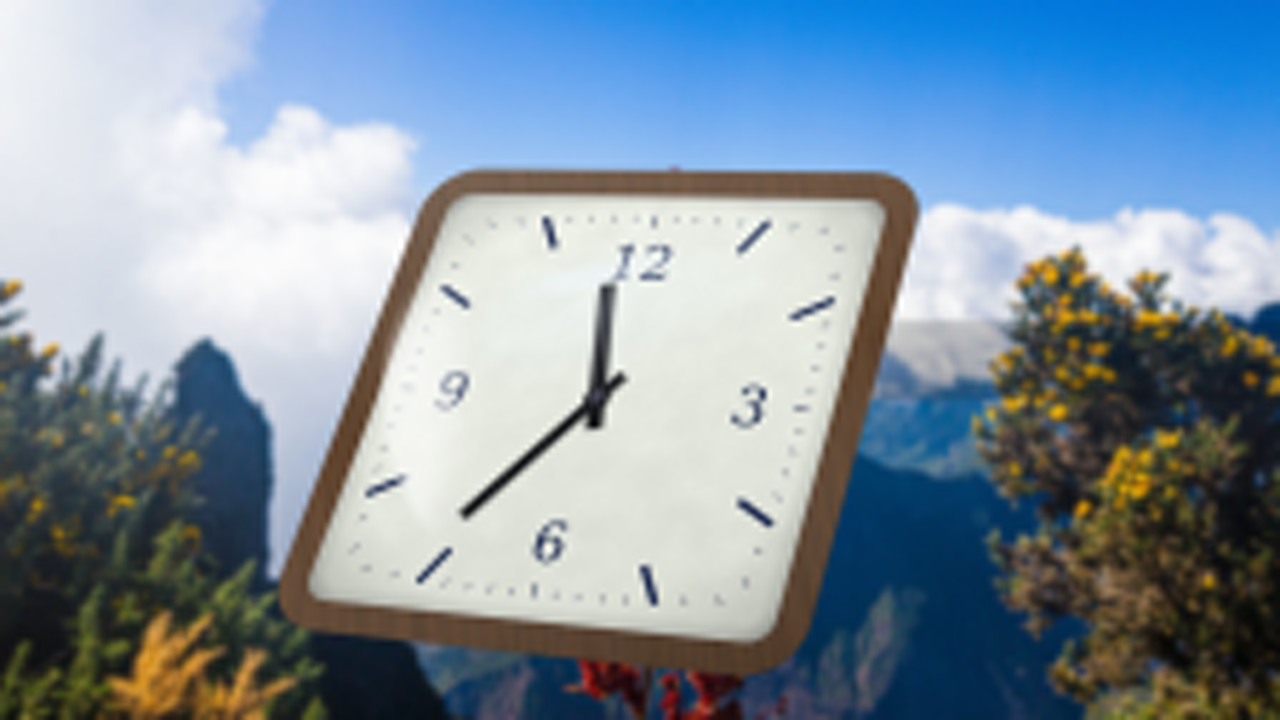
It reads 11:36
